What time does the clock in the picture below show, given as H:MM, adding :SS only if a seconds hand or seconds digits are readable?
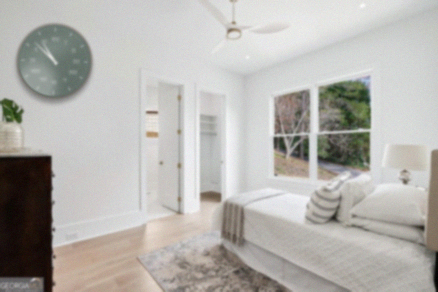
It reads 10:52
